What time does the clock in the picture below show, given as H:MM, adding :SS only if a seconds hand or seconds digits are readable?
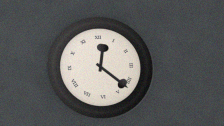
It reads 12:22
